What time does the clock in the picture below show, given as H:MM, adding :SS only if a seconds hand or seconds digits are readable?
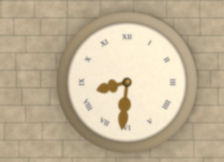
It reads 8:31
